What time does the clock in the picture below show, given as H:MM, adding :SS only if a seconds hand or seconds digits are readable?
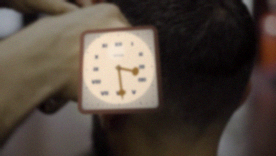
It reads 3:29
